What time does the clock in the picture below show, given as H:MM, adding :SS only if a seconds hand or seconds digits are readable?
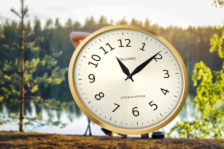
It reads 11:09
